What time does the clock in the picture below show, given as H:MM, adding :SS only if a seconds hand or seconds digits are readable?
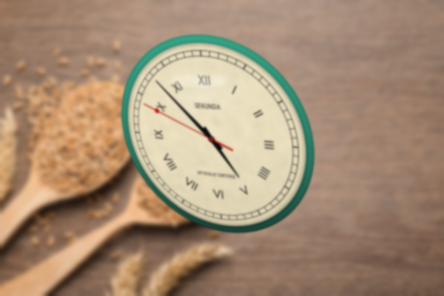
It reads 4:52:49
